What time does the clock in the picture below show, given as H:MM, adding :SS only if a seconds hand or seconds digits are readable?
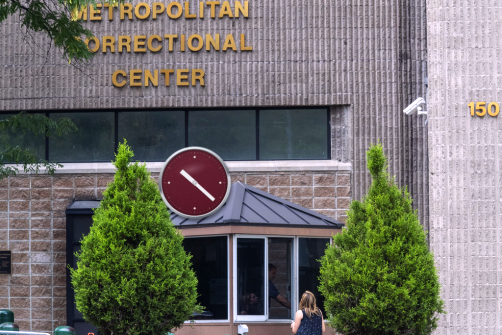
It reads 10:22
